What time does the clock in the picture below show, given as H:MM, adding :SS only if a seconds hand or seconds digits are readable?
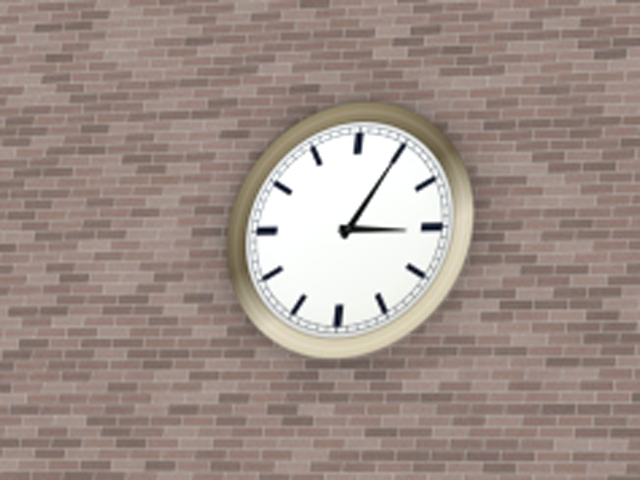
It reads 3:05
